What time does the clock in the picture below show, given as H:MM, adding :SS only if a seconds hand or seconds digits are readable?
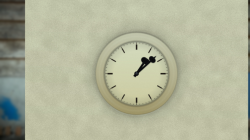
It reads 1:08
